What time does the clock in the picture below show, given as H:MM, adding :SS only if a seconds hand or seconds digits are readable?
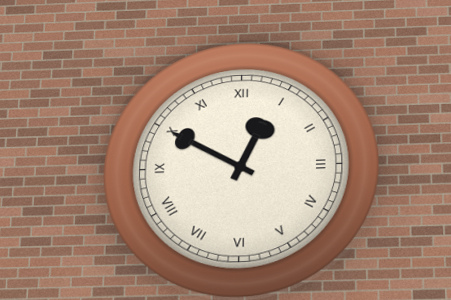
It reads 12:50
